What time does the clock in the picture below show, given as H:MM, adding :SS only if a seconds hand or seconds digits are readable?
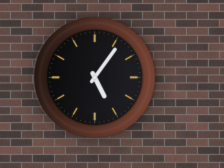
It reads 5:06
